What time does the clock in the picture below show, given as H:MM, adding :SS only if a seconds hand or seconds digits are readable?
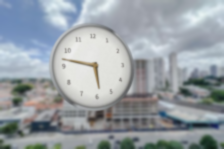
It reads 5:47
